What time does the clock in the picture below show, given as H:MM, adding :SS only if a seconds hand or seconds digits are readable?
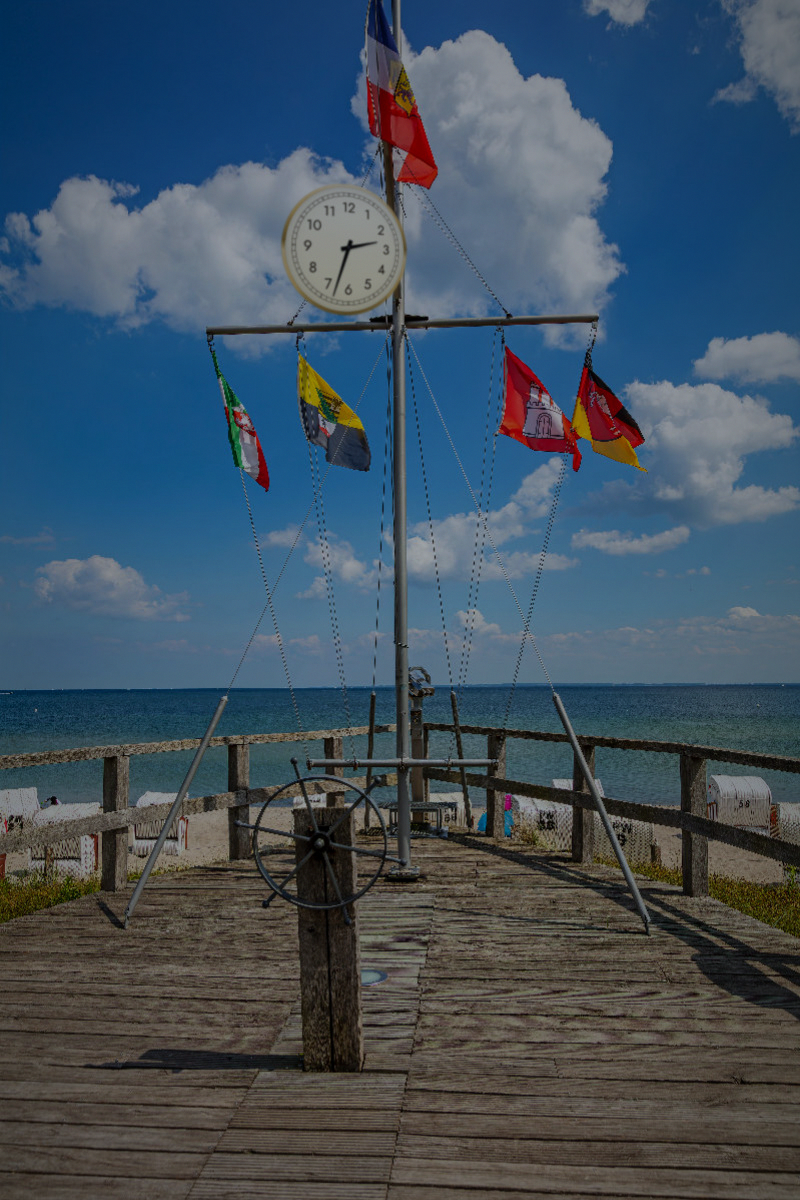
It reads 2:33
